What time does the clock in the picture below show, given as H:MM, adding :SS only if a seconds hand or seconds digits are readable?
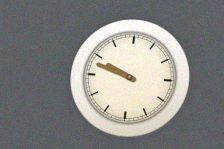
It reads 9:48
